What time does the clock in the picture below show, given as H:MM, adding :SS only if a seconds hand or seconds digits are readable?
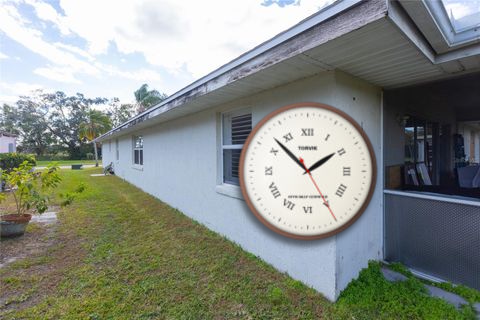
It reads 1:52:25
